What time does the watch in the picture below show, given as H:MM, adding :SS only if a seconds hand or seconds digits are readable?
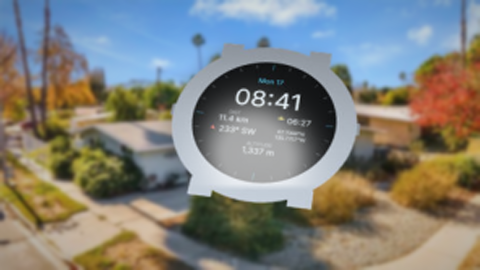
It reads 8:41
